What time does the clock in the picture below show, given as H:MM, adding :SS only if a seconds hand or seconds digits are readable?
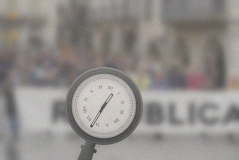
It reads 12:32
